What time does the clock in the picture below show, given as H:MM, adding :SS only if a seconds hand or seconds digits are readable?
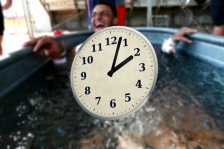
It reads 2:03
